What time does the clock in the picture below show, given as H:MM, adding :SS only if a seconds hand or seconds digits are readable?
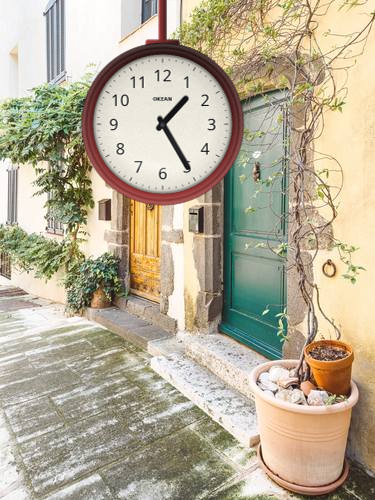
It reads 1:25
